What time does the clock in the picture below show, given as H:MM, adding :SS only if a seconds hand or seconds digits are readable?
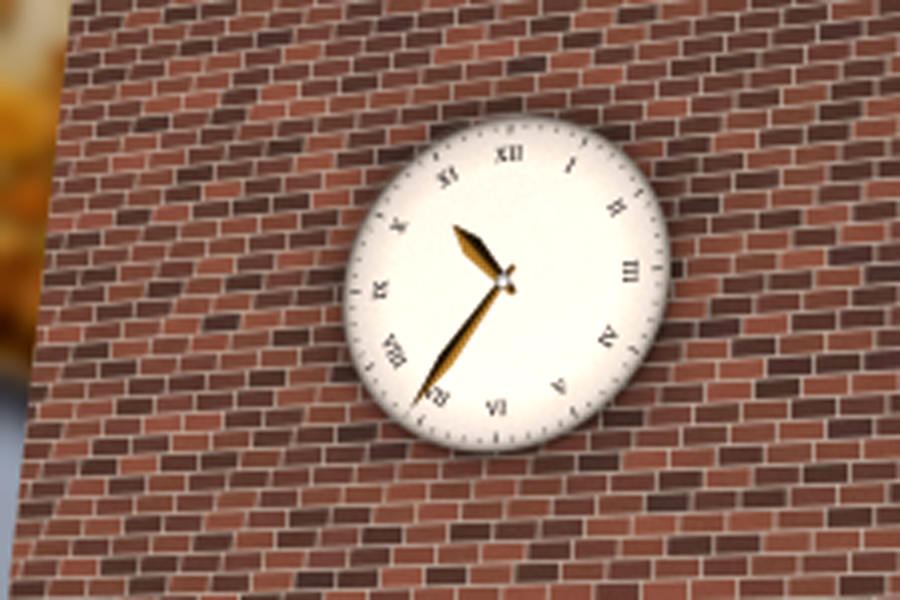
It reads 10:36
